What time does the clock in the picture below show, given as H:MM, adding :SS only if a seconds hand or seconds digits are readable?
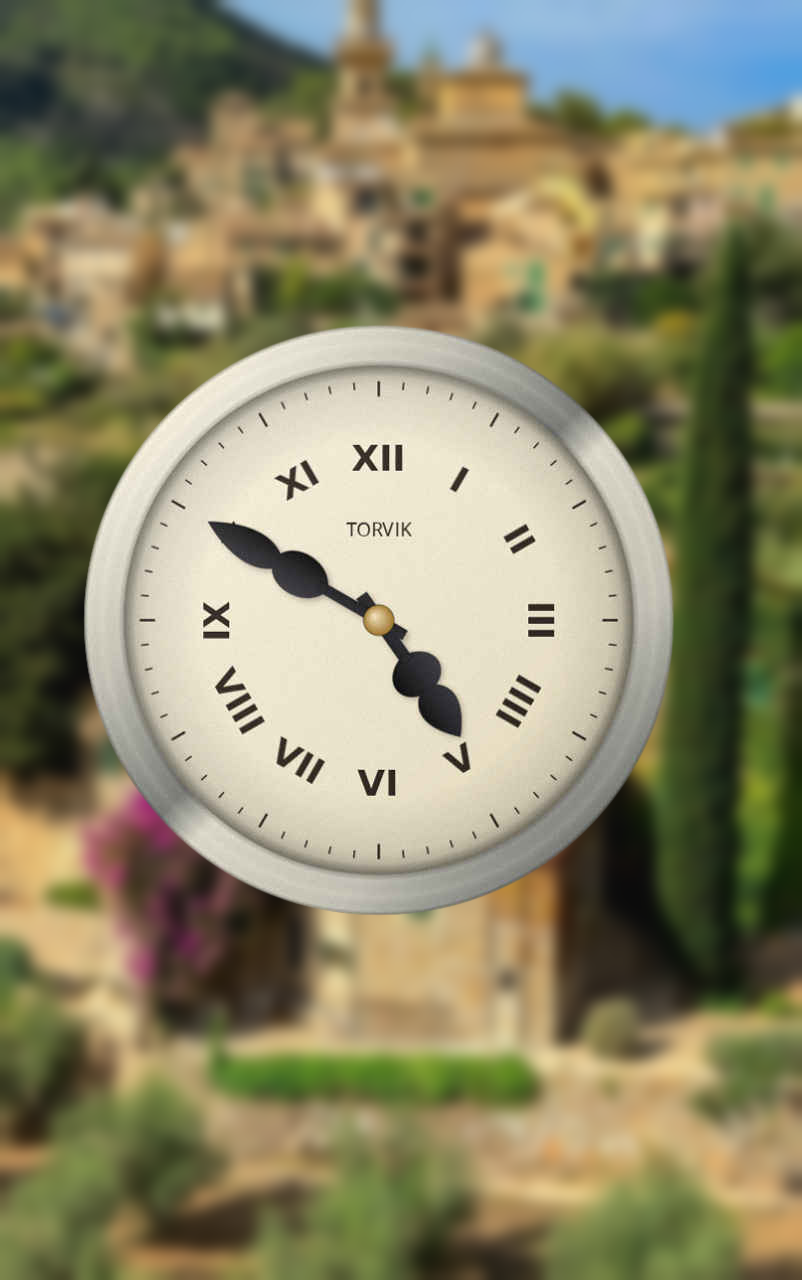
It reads 4:50
